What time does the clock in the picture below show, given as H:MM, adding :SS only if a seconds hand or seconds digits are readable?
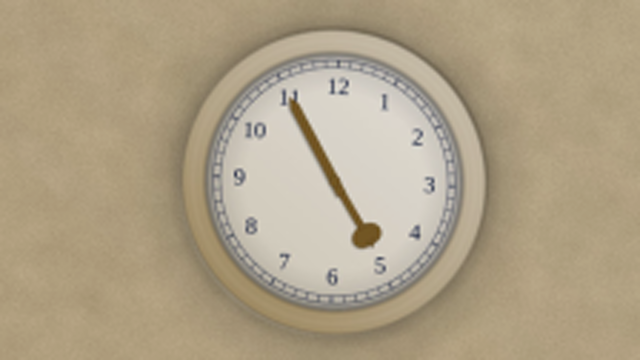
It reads 4:55
